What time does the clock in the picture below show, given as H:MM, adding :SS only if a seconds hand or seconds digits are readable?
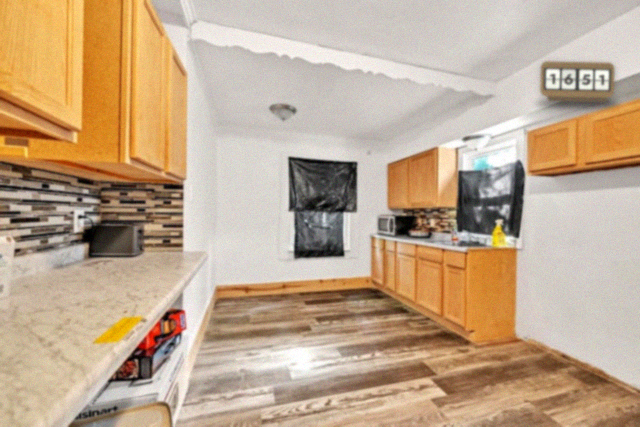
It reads 16:51
